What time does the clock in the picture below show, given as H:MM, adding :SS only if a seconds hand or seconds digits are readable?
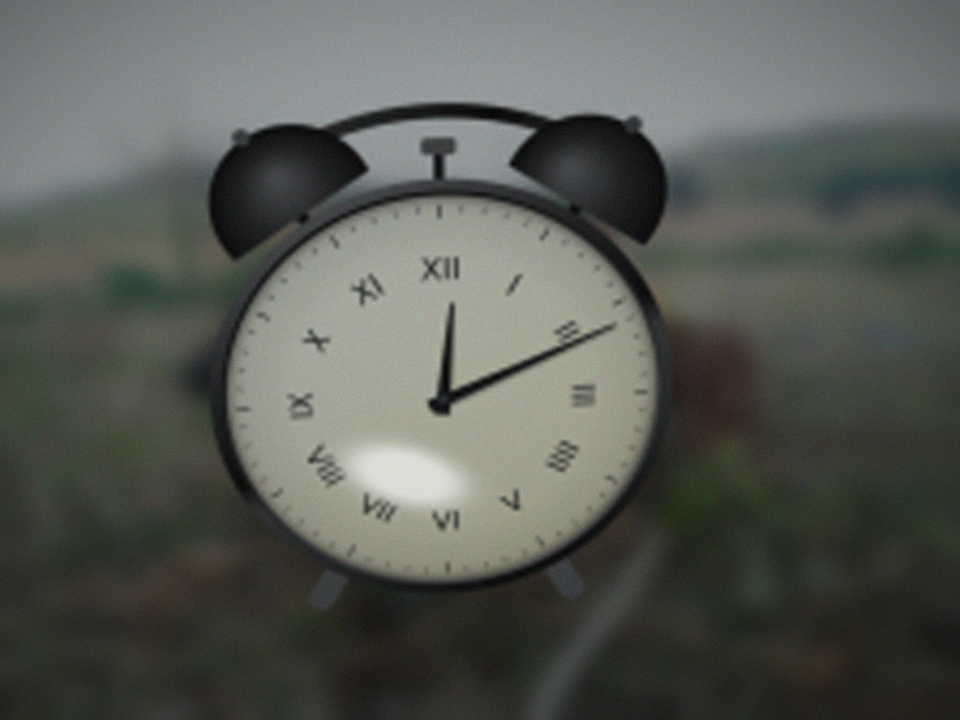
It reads 12:11
